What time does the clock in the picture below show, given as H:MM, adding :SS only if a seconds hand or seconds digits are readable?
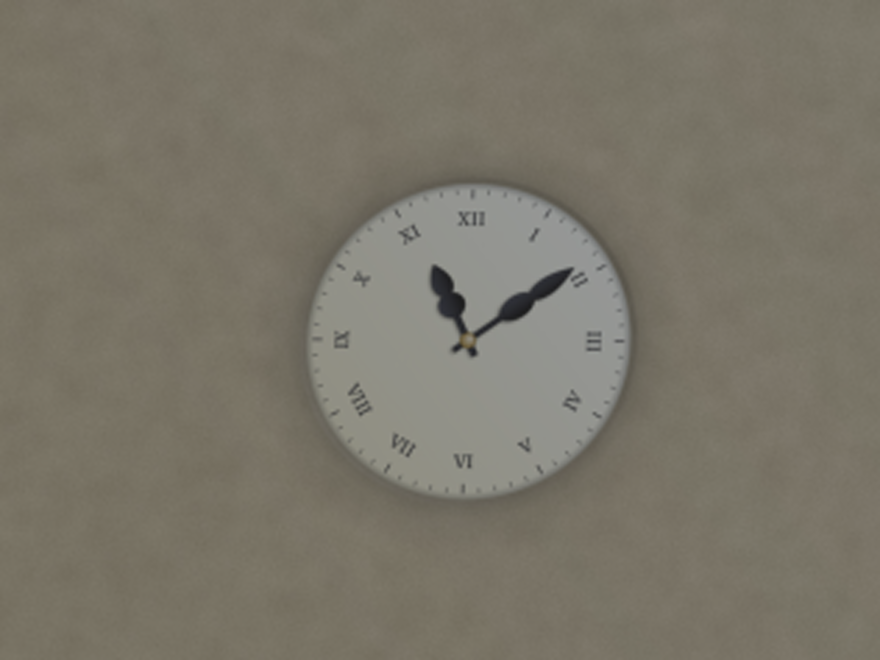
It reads 11:09
